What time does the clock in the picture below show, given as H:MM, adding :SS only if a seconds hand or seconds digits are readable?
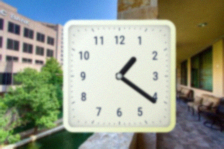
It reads 1:21
